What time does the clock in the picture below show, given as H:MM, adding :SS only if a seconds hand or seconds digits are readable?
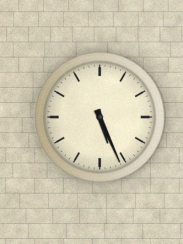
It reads 5:26
